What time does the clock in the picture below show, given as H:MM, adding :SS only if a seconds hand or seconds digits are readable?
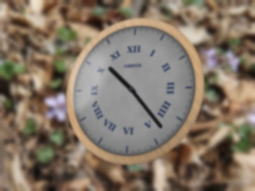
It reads 10:23
